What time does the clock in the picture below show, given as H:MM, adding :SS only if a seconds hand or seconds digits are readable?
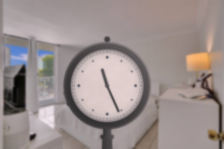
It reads 11:26
